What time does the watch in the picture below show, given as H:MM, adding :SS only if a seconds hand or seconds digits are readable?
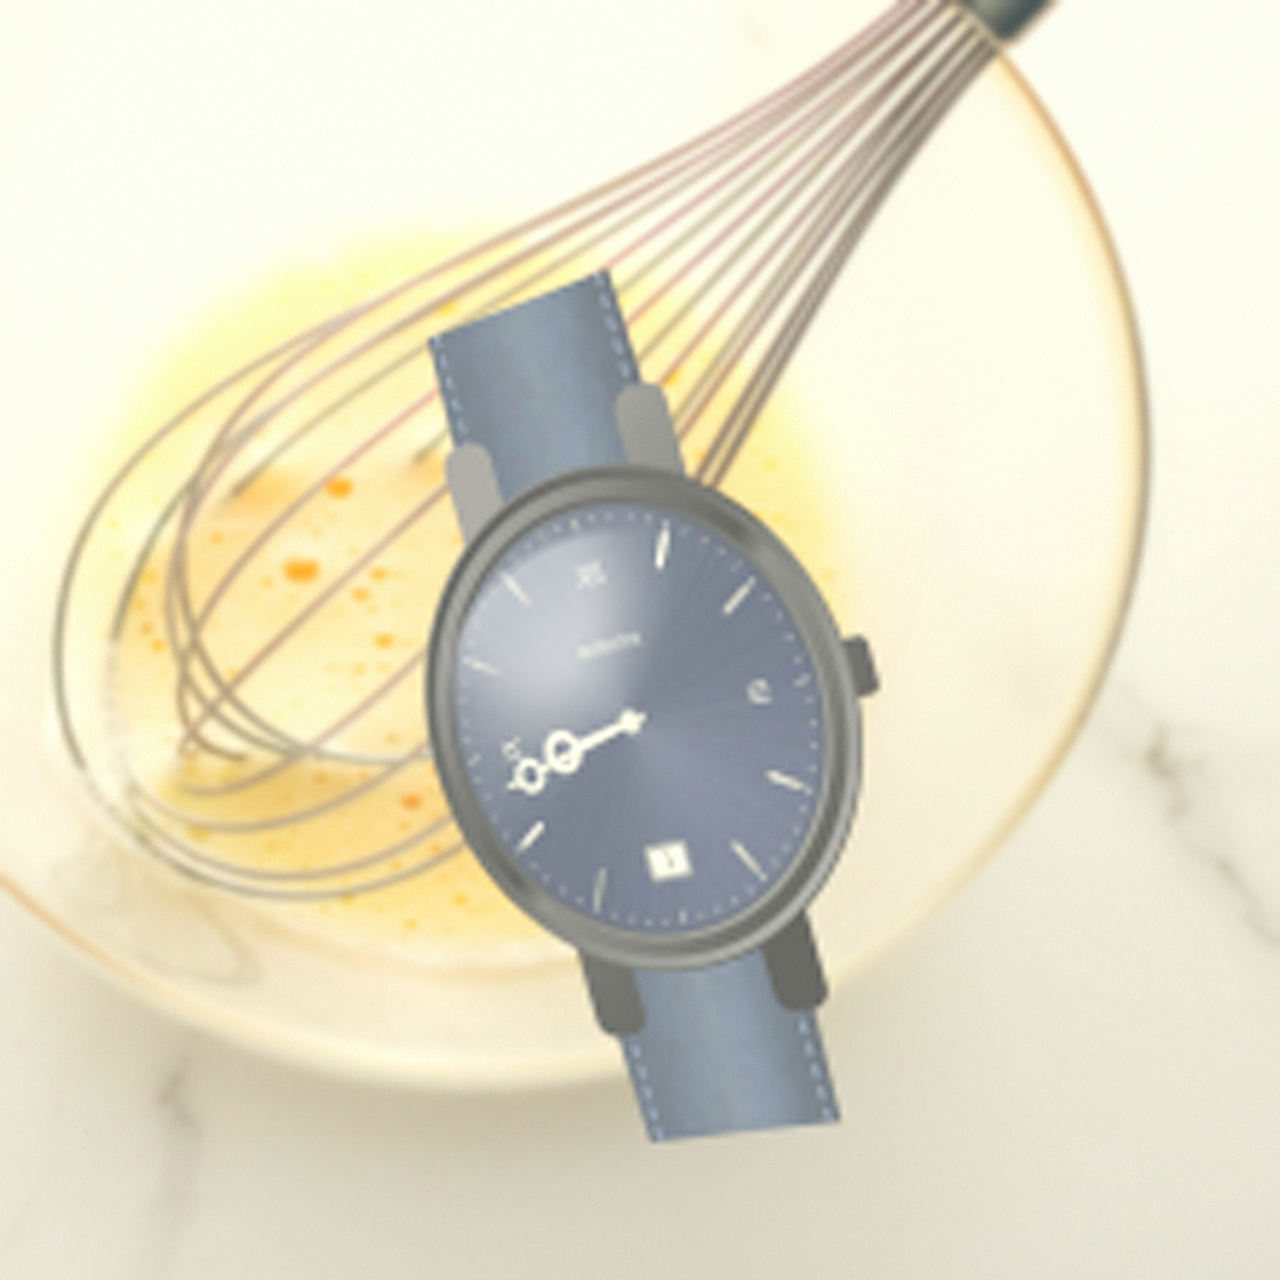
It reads 8:43
